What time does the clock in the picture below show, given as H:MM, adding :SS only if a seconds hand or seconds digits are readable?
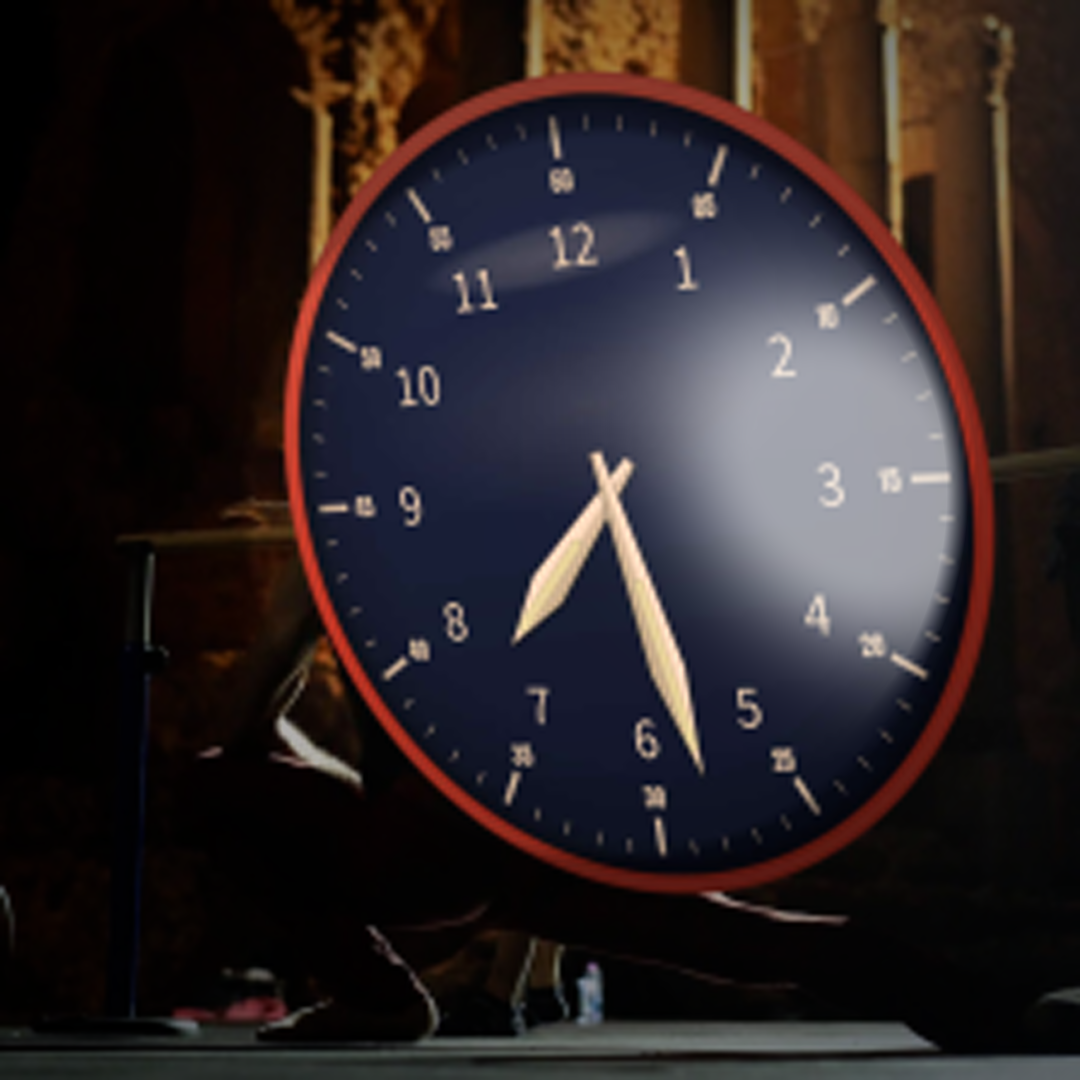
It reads 7:28
